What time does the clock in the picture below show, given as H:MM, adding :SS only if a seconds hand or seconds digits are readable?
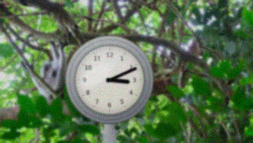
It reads 3:11
